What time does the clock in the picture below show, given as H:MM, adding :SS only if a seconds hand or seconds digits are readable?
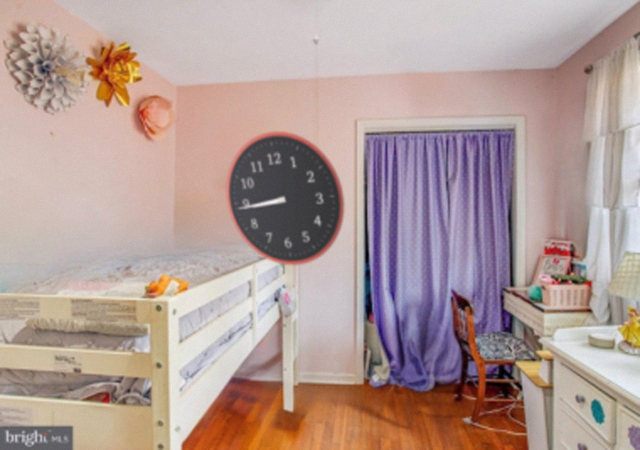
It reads 8:44
